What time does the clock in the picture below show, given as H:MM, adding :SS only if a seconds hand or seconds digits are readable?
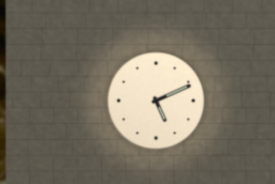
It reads 5:11
